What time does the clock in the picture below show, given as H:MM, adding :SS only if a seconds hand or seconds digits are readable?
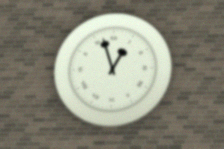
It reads 12:57
